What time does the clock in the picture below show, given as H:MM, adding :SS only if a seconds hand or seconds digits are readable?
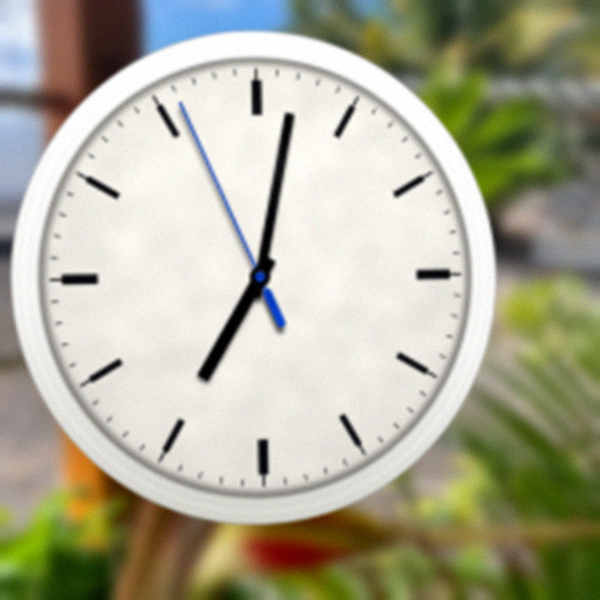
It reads 7:01:56
